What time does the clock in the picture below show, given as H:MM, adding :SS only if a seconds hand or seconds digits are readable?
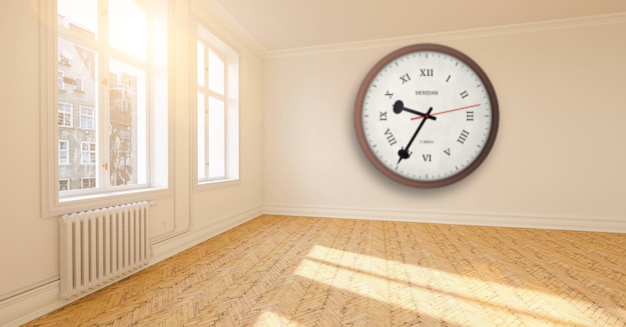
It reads 9:35:13
